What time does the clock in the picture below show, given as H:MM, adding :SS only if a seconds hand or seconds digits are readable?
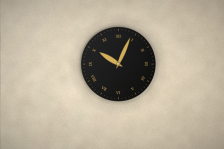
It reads 10:04
